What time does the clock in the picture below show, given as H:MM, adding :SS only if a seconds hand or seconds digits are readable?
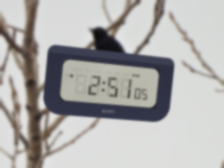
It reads 2:51
